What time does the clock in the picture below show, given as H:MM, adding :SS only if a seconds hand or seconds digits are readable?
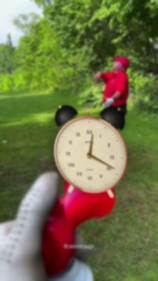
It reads 12:19
